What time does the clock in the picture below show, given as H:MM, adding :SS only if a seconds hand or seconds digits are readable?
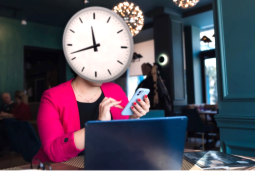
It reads 11:42
